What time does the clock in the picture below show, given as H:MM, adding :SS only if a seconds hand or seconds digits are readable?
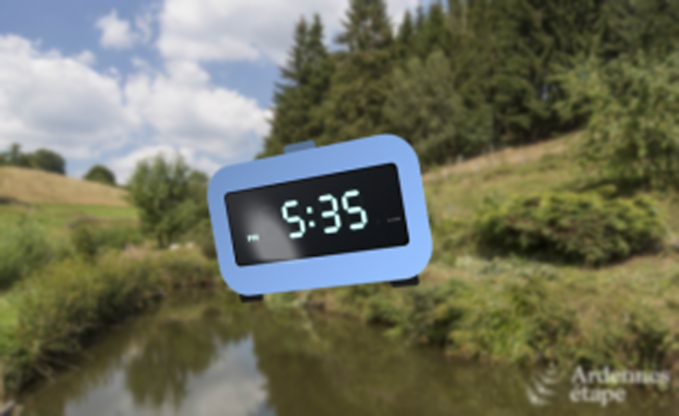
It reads 5:35
